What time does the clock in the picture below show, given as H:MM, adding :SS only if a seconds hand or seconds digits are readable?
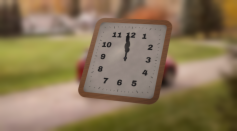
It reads 11:59
